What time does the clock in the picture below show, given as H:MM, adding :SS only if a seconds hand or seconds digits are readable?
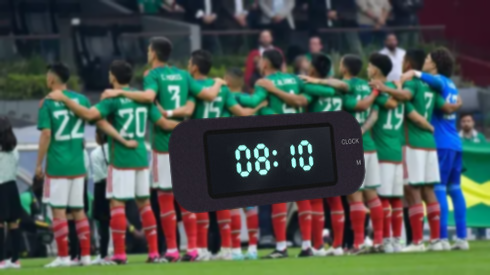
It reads 8:10
